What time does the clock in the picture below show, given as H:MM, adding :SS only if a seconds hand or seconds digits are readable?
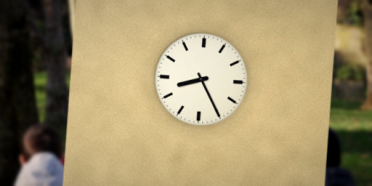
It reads 8:25
